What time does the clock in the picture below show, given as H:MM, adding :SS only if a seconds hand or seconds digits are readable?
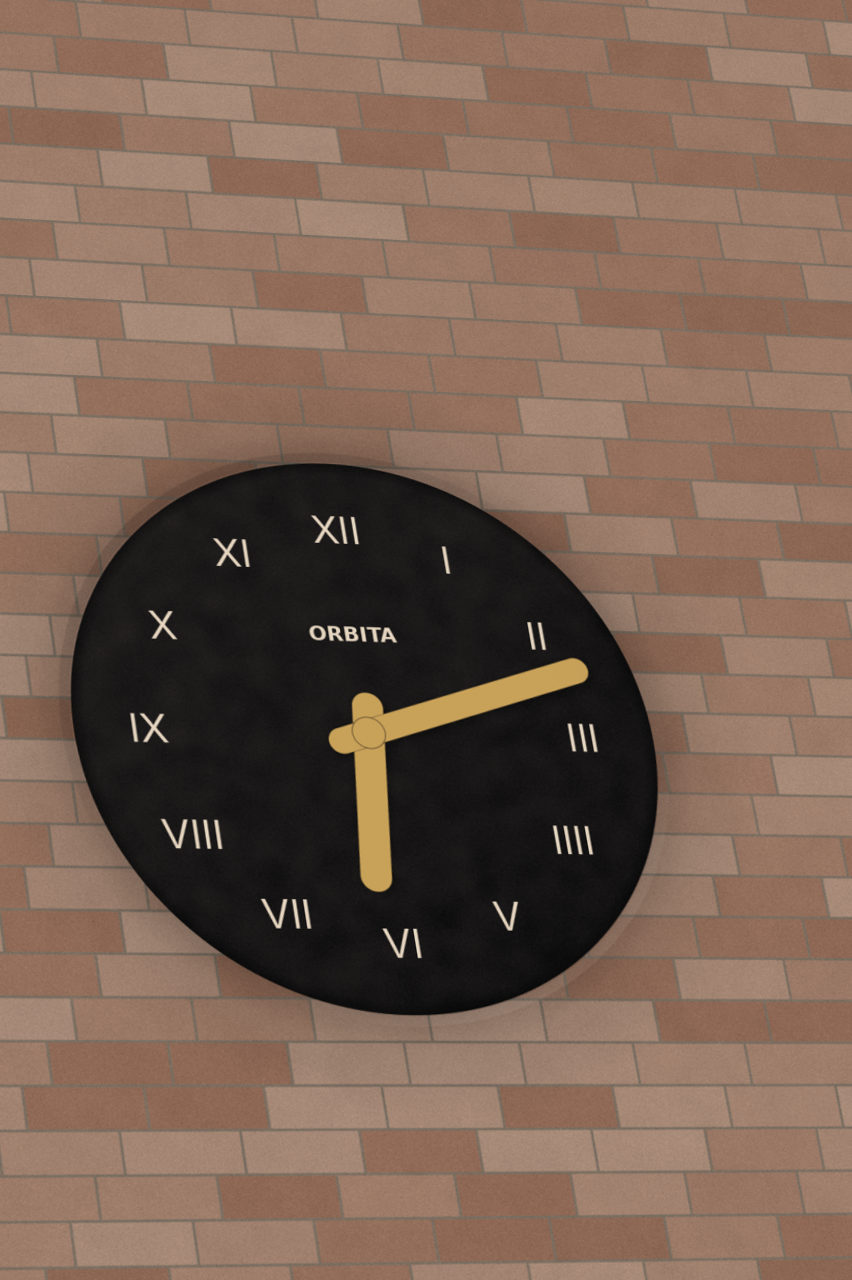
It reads 6:12
